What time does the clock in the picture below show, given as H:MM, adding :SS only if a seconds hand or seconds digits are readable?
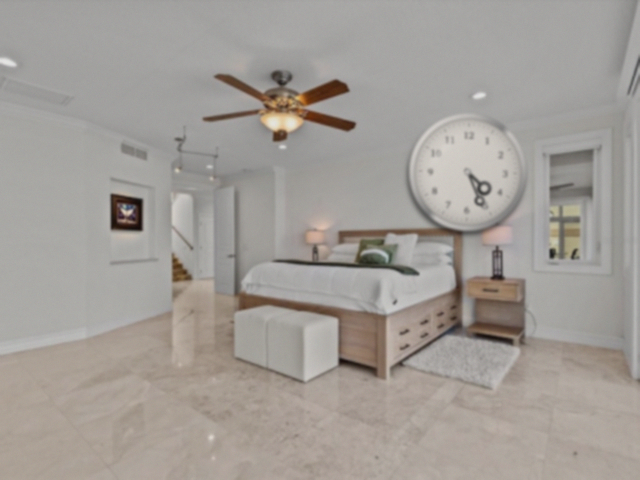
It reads 4:26
